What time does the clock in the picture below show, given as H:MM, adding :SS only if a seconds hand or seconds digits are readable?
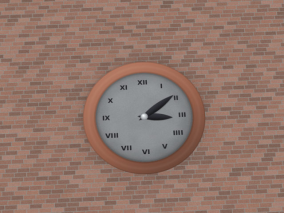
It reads 3:09
